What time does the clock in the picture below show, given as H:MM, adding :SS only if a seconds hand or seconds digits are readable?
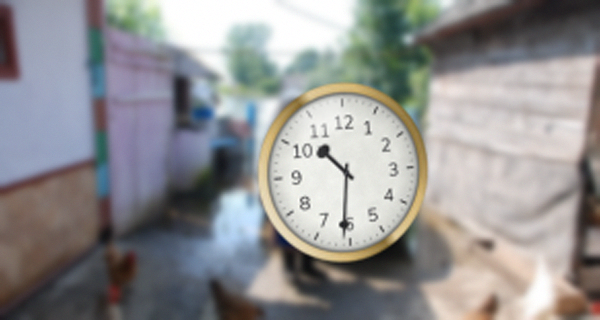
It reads 10:31
